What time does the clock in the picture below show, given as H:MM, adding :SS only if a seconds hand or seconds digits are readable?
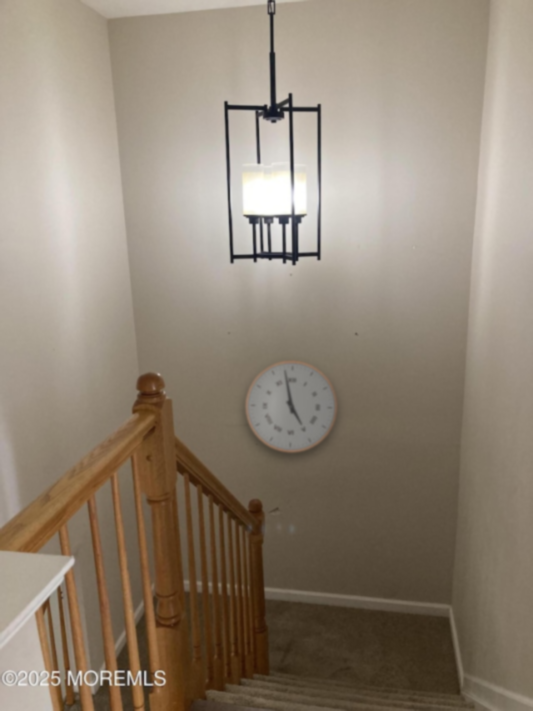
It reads 4:58
